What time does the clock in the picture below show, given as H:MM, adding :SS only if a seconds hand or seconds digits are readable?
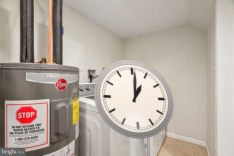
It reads 1:01
